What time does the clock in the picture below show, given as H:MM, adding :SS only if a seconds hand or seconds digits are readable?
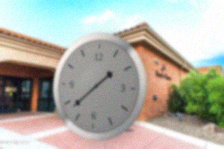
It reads 1:38
